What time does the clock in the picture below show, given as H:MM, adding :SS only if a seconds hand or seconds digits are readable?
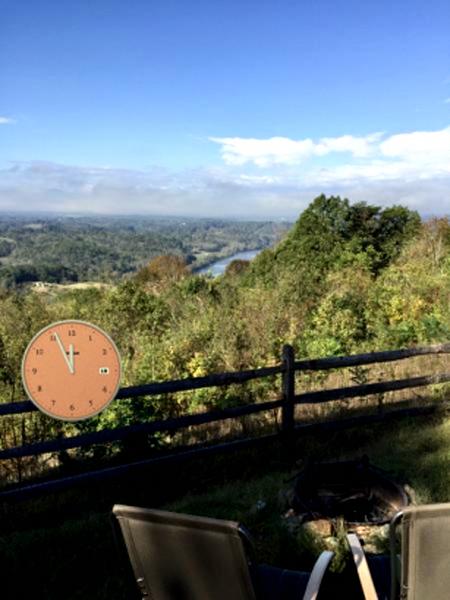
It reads 11:56
